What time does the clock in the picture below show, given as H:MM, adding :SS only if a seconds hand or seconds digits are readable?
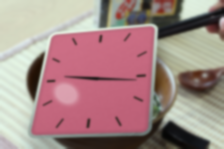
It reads 9:16
